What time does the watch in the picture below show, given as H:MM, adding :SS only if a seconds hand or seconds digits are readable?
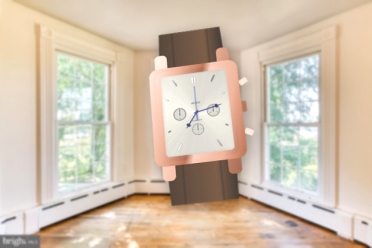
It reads 7:13
